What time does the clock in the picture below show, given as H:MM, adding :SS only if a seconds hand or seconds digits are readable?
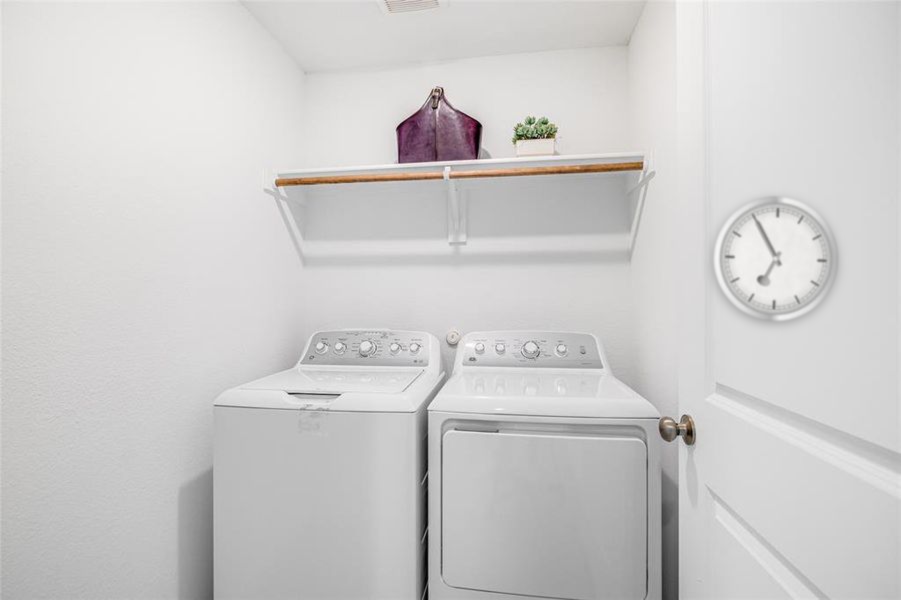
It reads 6:55
